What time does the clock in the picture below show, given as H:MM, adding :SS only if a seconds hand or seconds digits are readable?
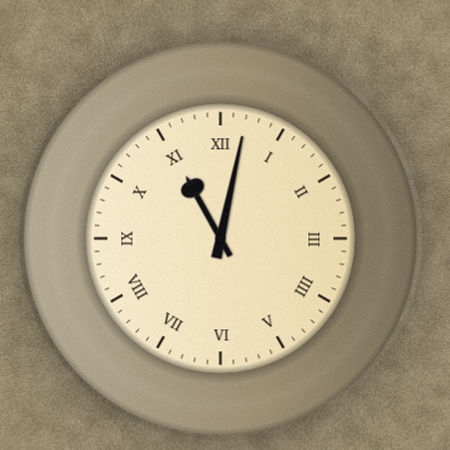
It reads 11:02
